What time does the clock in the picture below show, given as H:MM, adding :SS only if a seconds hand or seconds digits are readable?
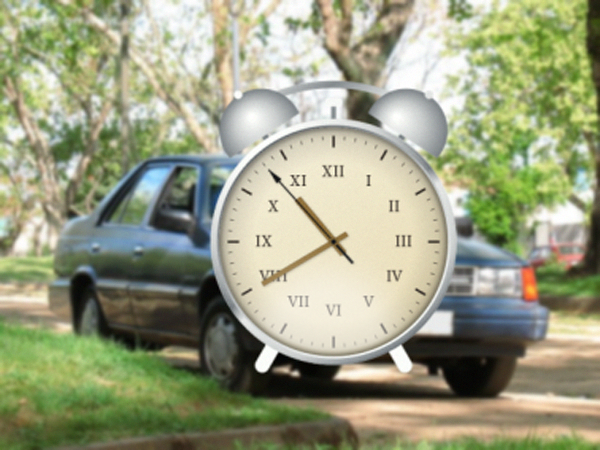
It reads 10:39:53
